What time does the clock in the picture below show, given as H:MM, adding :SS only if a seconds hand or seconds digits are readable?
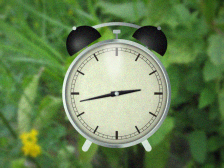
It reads 2:43
